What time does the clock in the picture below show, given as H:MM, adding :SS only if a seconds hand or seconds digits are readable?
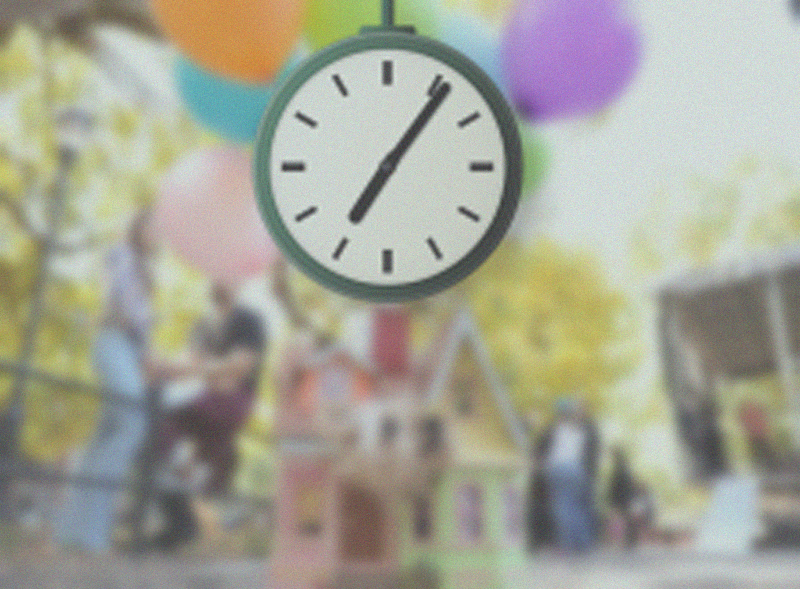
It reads 7:06
